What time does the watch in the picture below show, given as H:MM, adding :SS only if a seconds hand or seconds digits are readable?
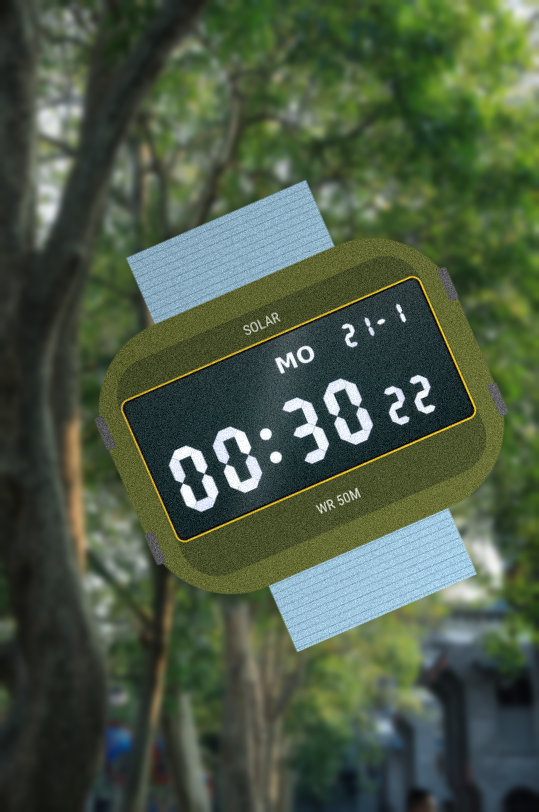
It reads 0:30:22
